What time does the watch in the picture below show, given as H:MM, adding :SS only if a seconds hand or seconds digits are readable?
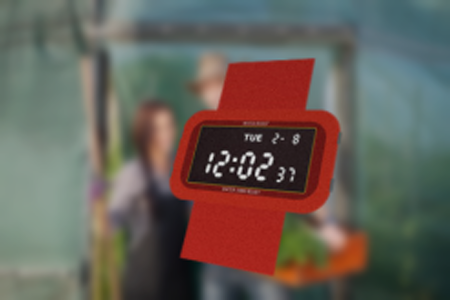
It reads 12:02:37
